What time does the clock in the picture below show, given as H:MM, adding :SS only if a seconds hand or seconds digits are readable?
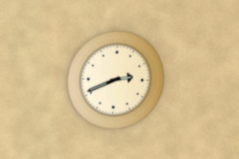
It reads 2:41
